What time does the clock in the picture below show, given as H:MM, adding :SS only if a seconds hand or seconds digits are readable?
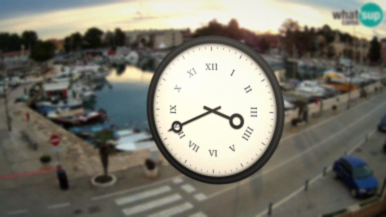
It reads 3:41
